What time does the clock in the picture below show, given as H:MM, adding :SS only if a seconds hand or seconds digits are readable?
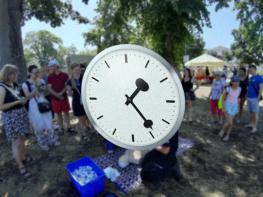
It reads 1:24
